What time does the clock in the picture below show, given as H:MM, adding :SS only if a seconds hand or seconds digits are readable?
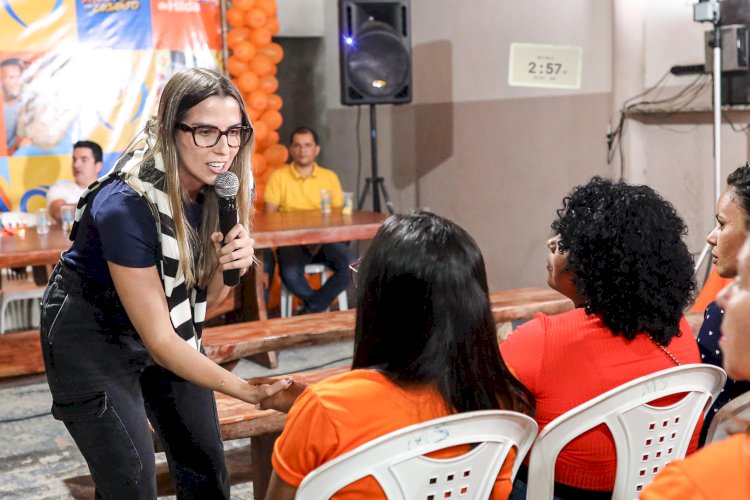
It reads 2:57
